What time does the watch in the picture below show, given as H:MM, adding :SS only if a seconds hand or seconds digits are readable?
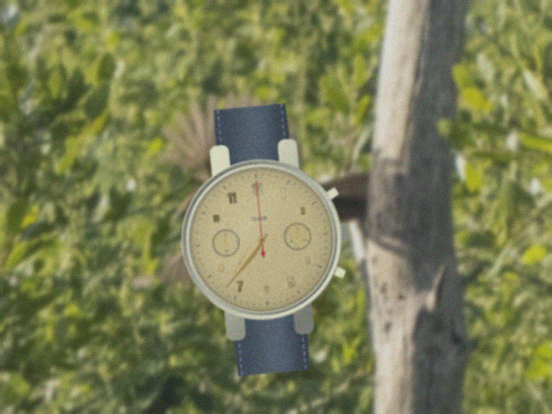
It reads 7:37
